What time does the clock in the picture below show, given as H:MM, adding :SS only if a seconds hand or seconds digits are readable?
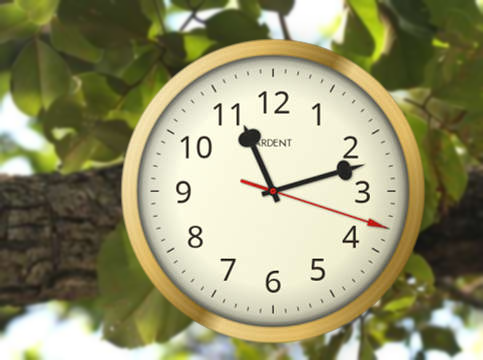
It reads 11:12:18
